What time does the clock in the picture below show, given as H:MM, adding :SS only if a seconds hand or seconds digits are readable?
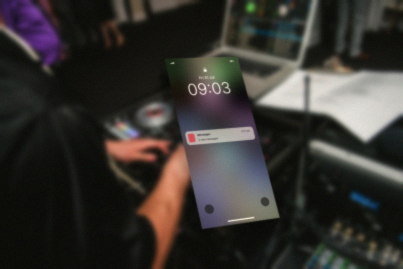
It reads 9:03
